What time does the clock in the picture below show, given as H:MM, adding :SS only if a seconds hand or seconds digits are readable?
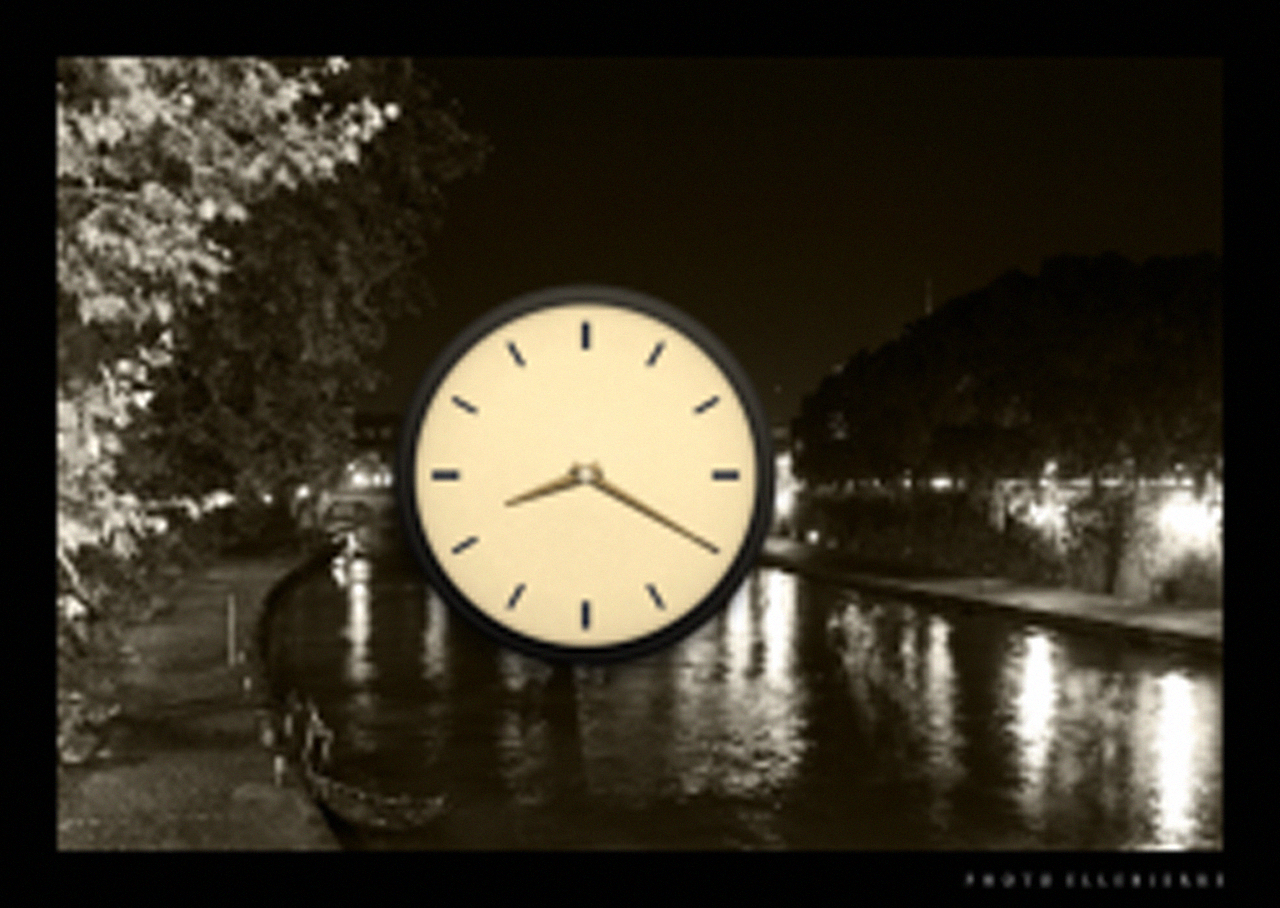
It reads 8:20
